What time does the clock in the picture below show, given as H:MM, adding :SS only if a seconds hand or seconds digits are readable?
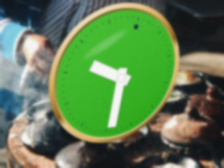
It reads 9:29
